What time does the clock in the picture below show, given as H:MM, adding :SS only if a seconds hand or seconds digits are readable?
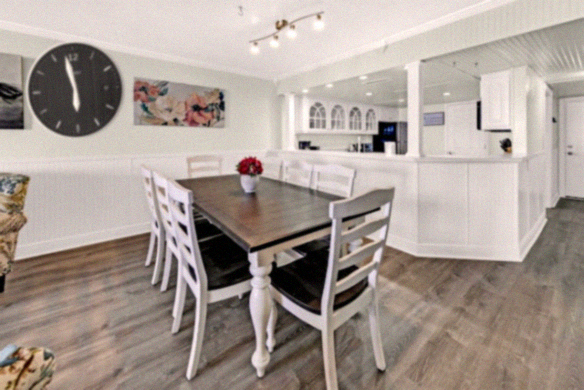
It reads 5:58
